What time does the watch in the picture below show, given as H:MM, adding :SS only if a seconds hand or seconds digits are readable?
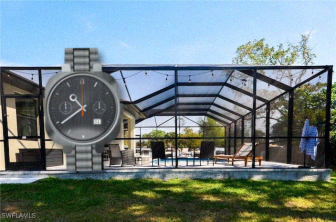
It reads 10:39
